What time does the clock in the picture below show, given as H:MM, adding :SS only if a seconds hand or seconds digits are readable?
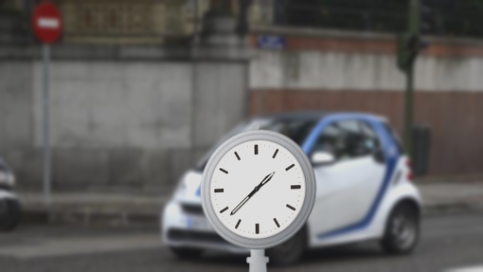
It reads 1:38
